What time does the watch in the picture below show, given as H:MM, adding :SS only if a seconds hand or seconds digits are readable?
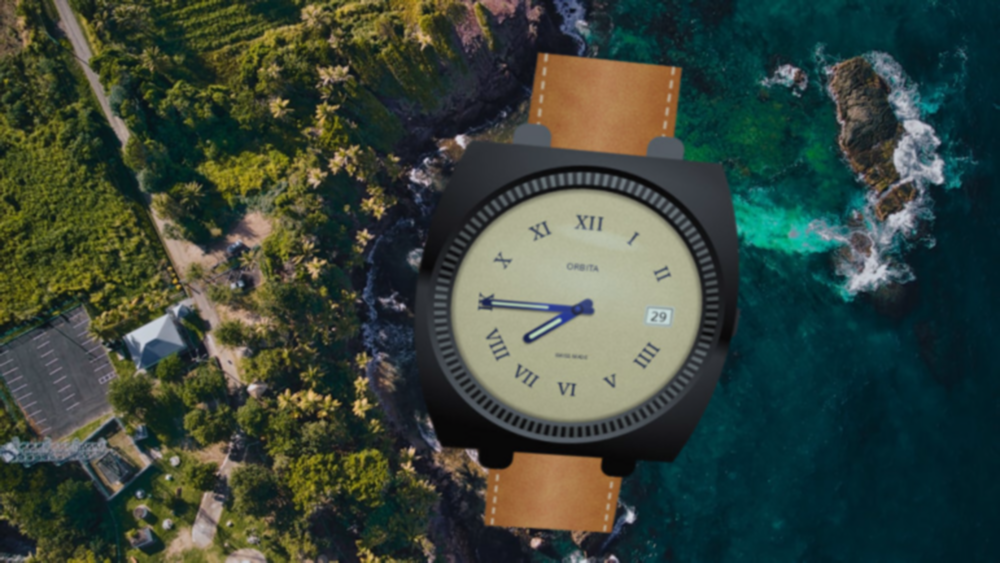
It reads 7:45
